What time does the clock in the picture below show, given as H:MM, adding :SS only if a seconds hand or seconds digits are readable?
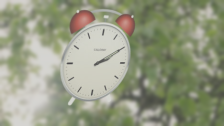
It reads 2:10
